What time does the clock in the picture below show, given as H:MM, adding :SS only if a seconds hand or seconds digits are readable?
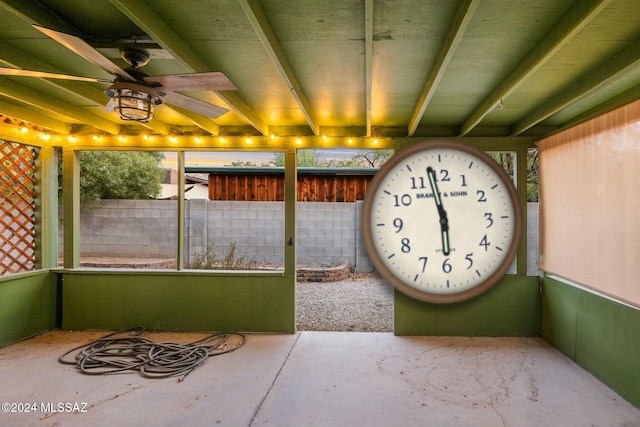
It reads 5:58
